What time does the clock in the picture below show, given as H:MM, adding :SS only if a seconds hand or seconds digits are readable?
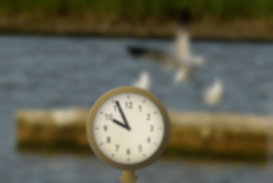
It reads 9:56
